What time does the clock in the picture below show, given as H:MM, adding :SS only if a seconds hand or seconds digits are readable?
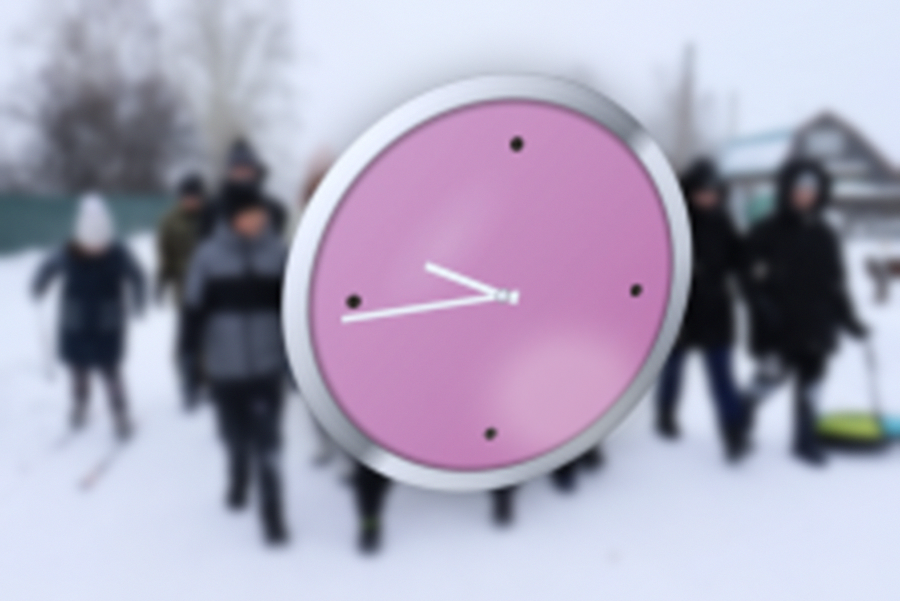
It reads 9:44
